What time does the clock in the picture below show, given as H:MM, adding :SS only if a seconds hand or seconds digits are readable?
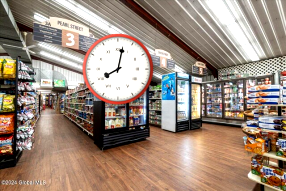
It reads 8:02
